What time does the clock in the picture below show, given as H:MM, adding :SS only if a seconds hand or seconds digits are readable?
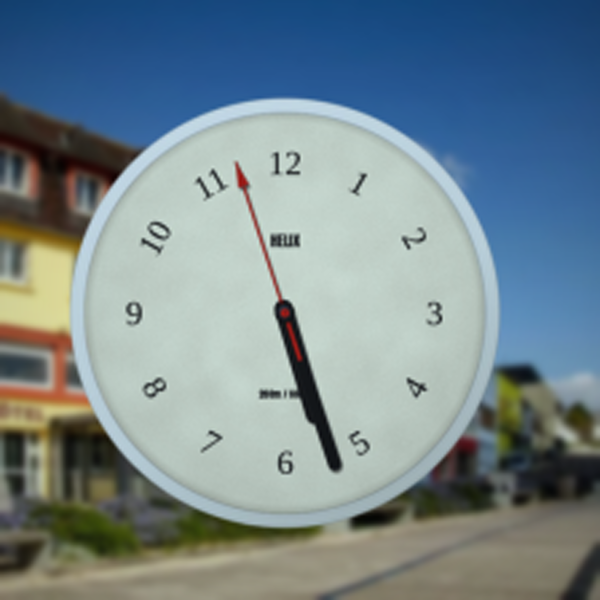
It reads 5:26:57
